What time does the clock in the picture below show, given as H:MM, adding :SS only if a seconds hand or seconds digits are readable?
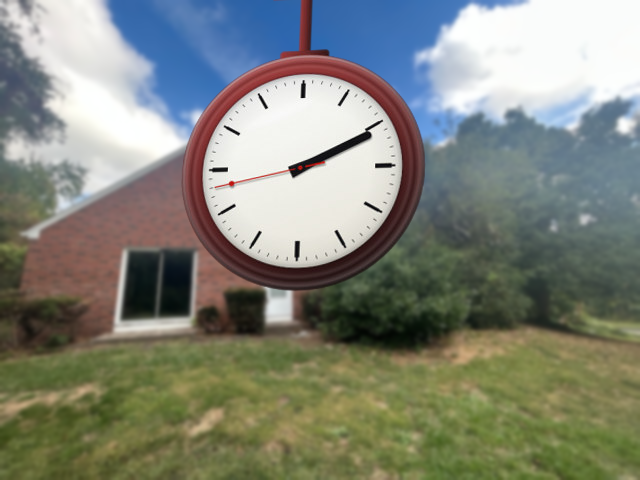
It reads 2:10:43
